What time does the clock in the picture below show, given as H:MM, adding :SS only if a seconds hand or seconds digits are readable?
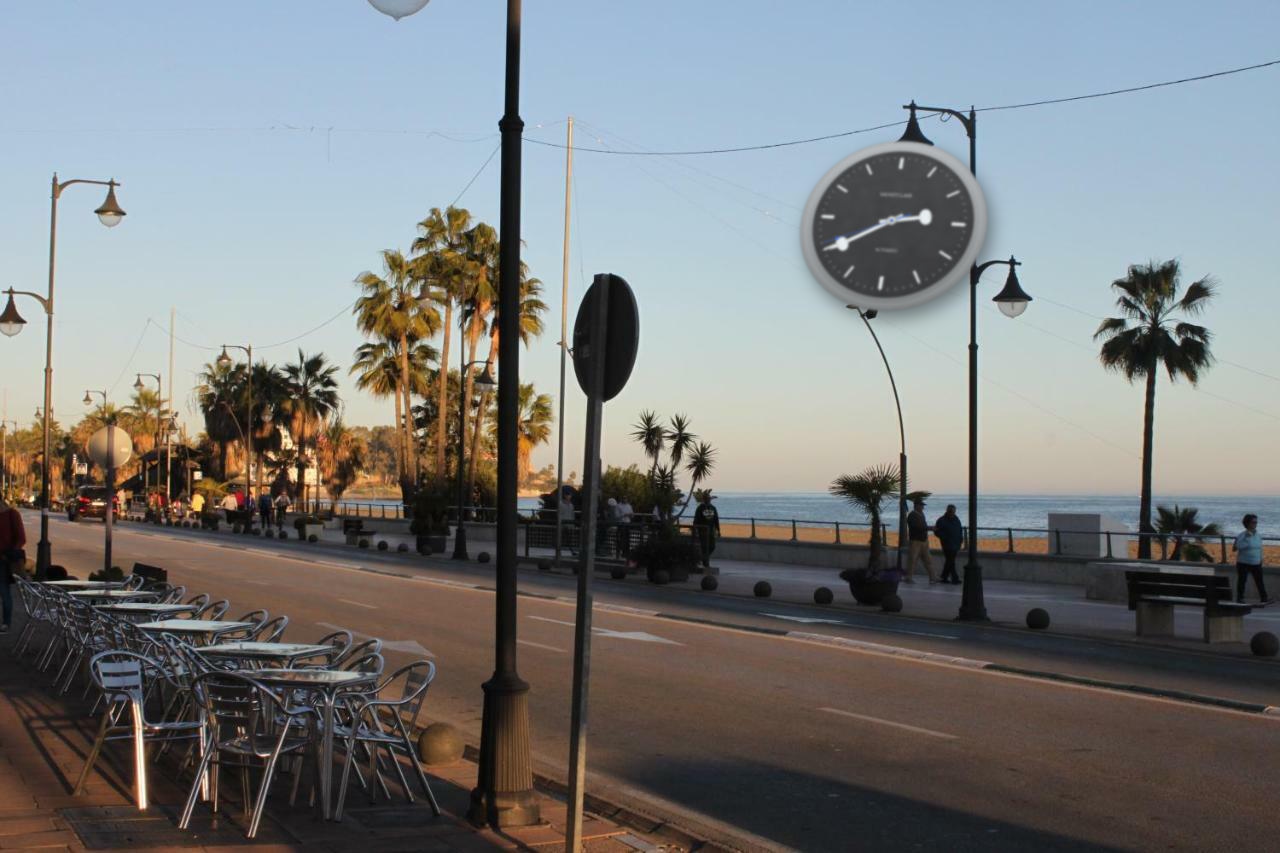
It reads 2:39:41
